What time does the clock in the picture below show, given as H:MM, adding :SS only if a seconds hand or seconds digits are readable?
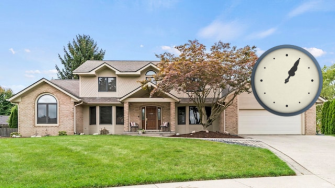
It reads 1:05
